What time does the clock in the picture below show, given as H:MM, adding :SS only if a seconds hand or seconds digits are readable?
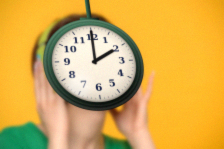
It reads 2:00
